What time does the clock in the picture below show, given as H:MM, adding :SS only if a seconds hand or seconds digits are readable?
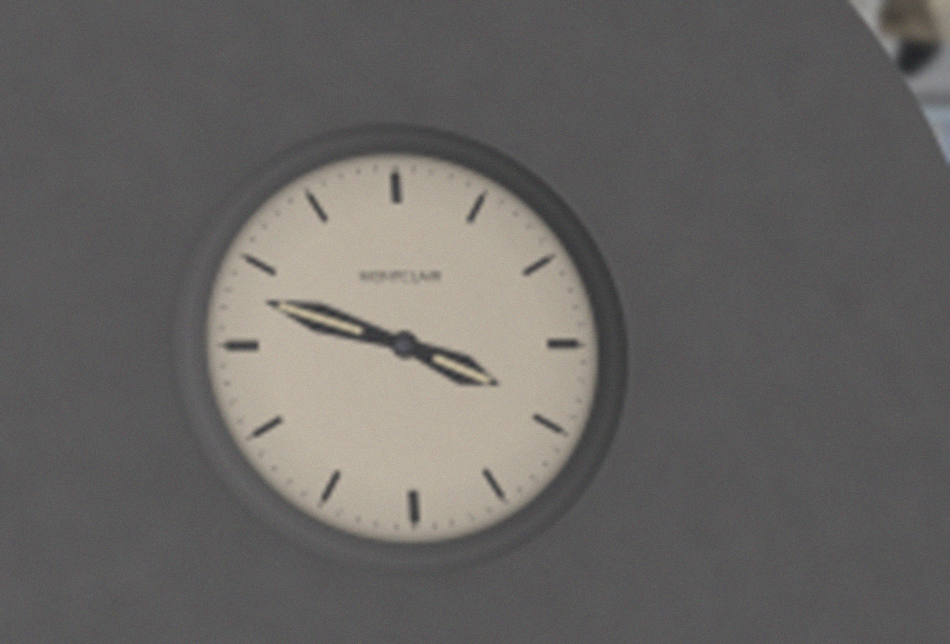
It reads 3:48
